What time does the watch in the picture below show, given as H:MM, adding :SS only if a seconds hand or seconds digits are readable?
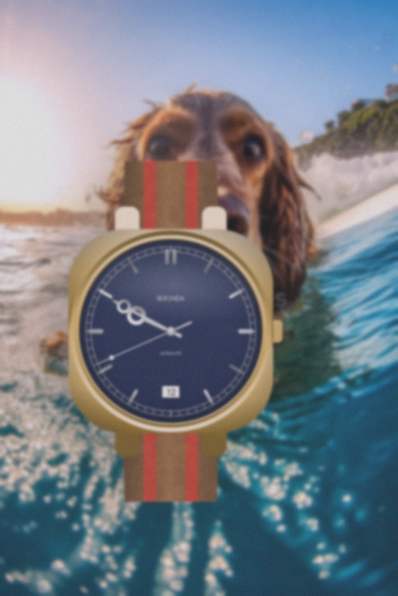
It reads 9:49:41
